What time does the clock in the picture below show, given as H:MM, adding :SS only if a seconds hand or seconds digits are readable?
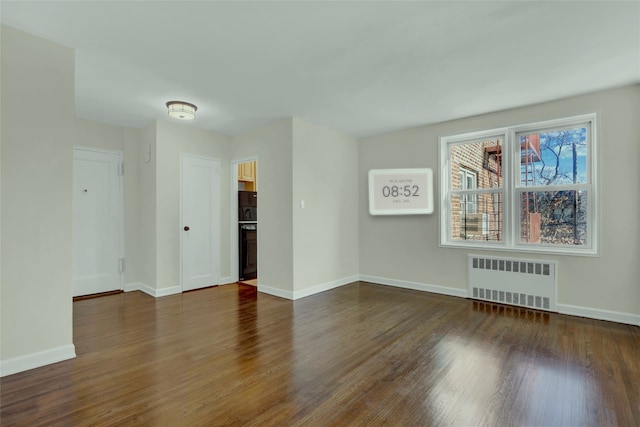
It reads 8:52
